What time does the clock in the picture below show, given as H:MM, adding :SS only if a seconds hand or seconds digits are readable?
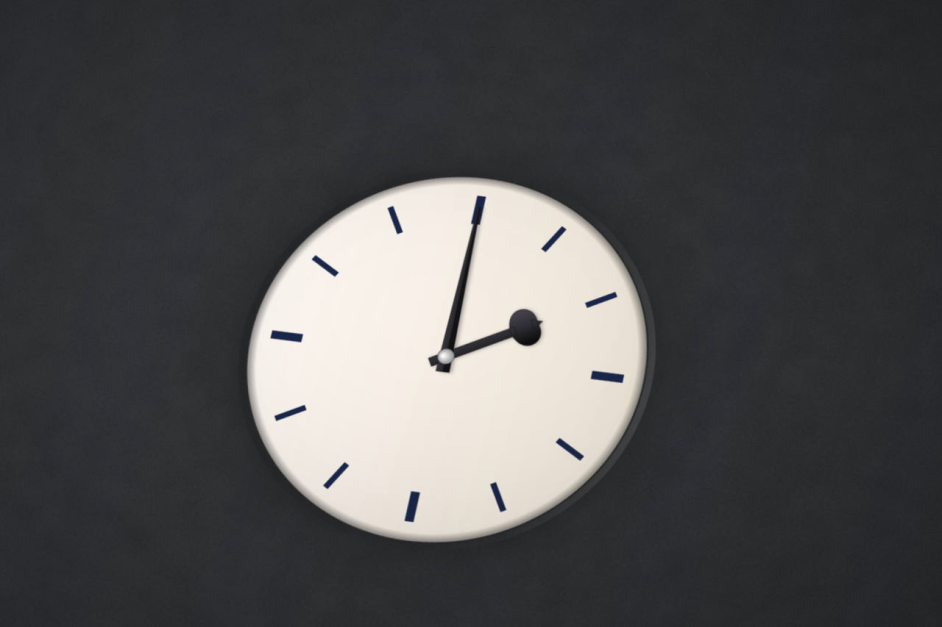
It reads 2:00
